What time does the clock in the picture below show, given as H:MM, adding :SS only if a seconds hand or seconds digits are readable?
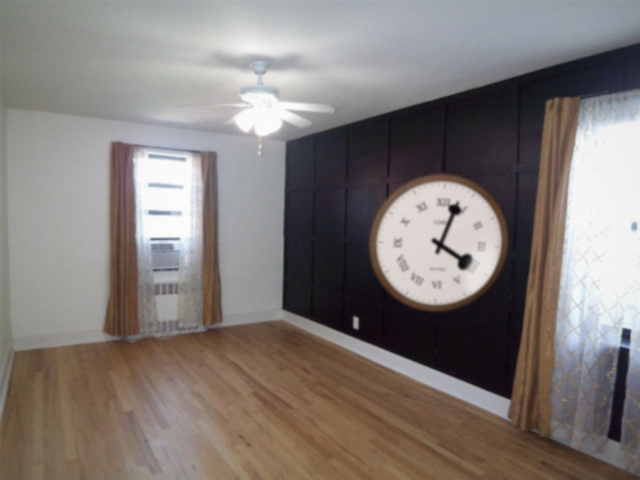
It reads 4:03
